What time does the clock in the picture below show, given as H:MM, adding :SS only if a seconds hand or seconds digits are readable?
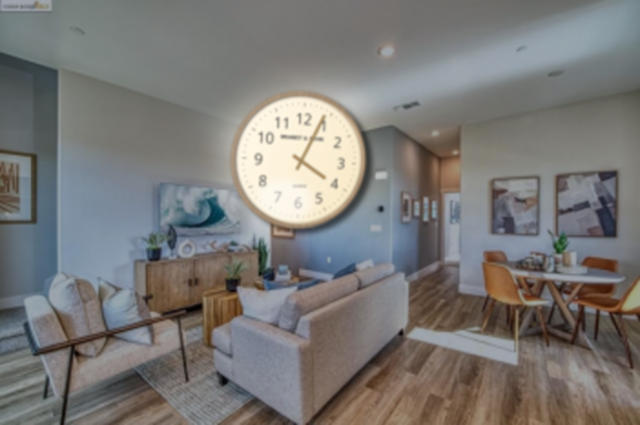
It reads 4:04
